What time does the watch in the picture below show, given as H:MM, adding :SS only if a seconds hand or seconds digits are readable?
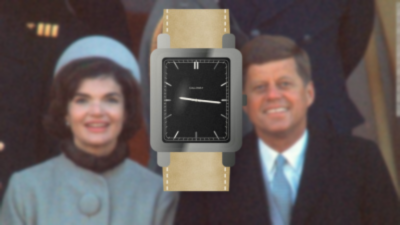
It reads 9:16
